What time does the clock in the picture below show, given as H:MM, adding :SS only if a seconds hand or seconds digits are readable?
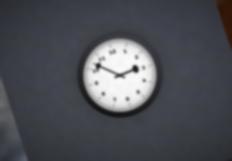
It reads 2:52
